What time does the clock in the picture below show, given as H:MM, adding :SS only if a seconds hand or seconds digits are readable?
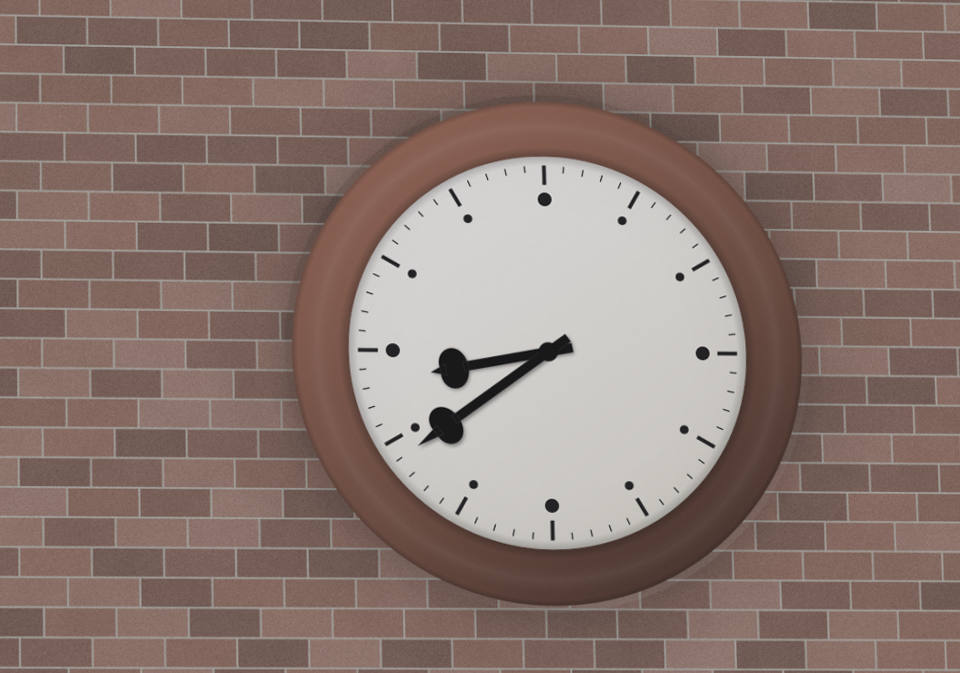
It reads 8:39
